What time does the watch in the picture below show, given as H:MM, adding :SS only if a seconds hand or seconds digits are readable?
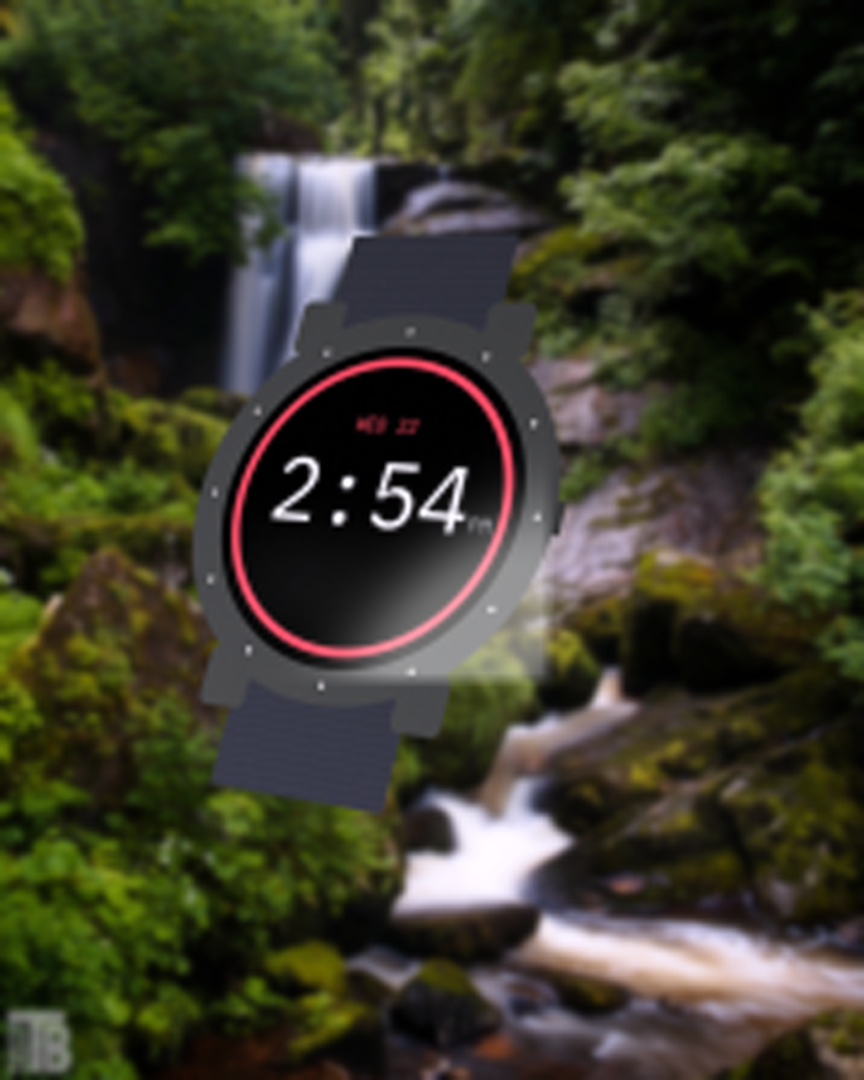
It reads 2:54
